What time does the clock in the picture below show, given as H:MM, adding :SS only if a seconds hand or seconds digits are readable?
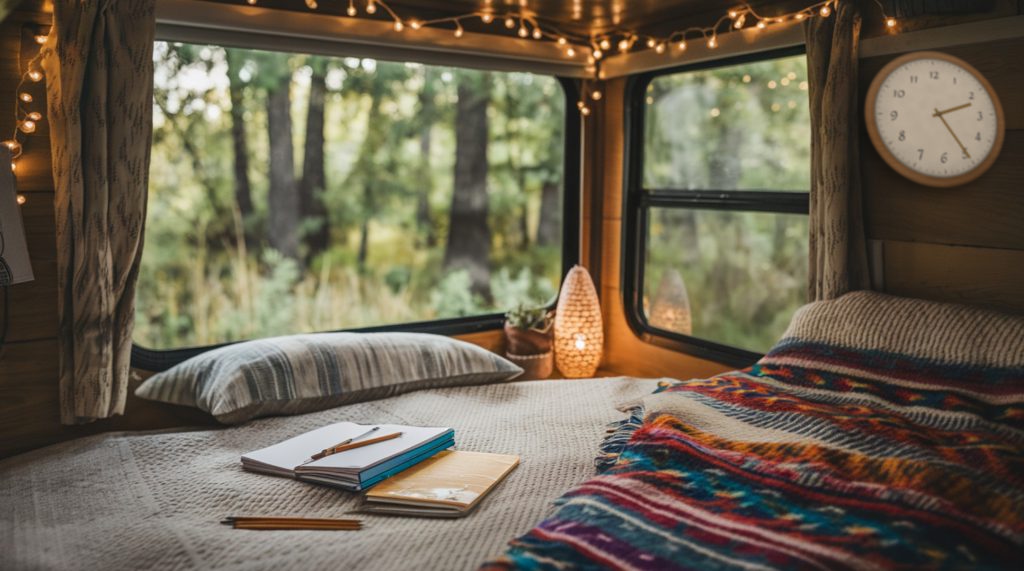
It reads 2:25
